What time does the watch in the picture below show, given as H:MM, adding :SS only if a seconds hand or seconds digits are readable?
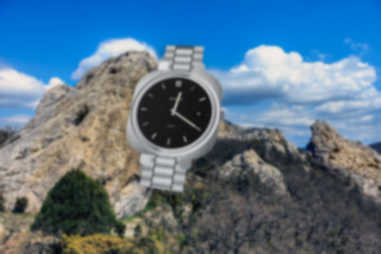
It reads 12:20
